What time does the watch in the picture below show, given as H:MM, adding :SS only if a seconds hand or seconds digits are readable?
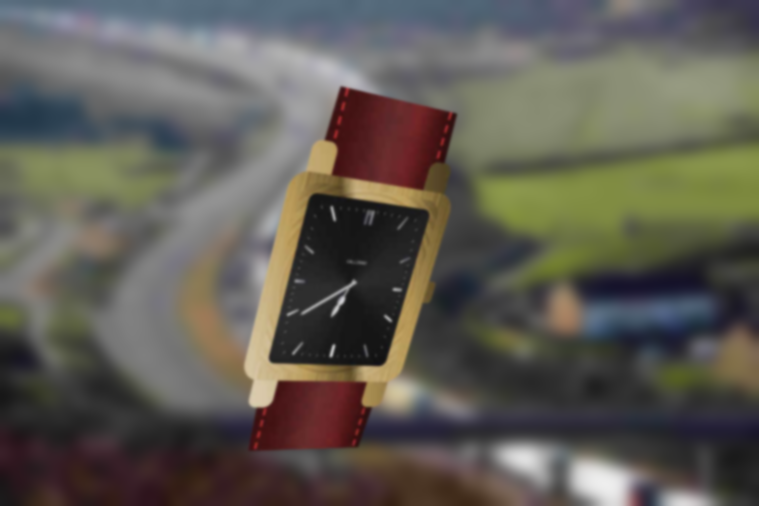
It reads 6:39
